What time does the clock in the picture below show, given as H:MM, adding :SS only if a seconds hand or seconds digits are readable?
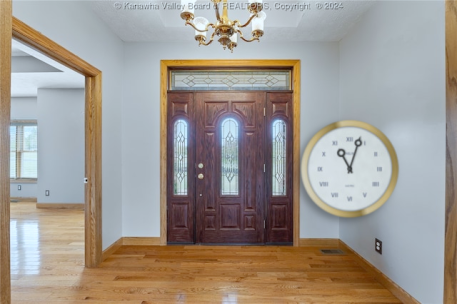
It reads 11:03
